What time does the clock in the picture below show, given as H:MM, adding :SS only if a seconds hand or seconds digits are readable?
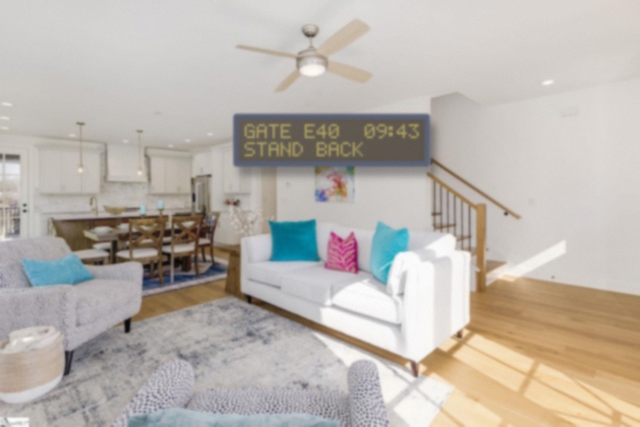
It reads 9:43
